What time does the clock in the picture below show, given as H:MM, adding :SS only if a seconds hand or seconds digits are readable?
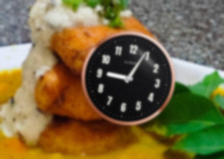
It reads 9:04
